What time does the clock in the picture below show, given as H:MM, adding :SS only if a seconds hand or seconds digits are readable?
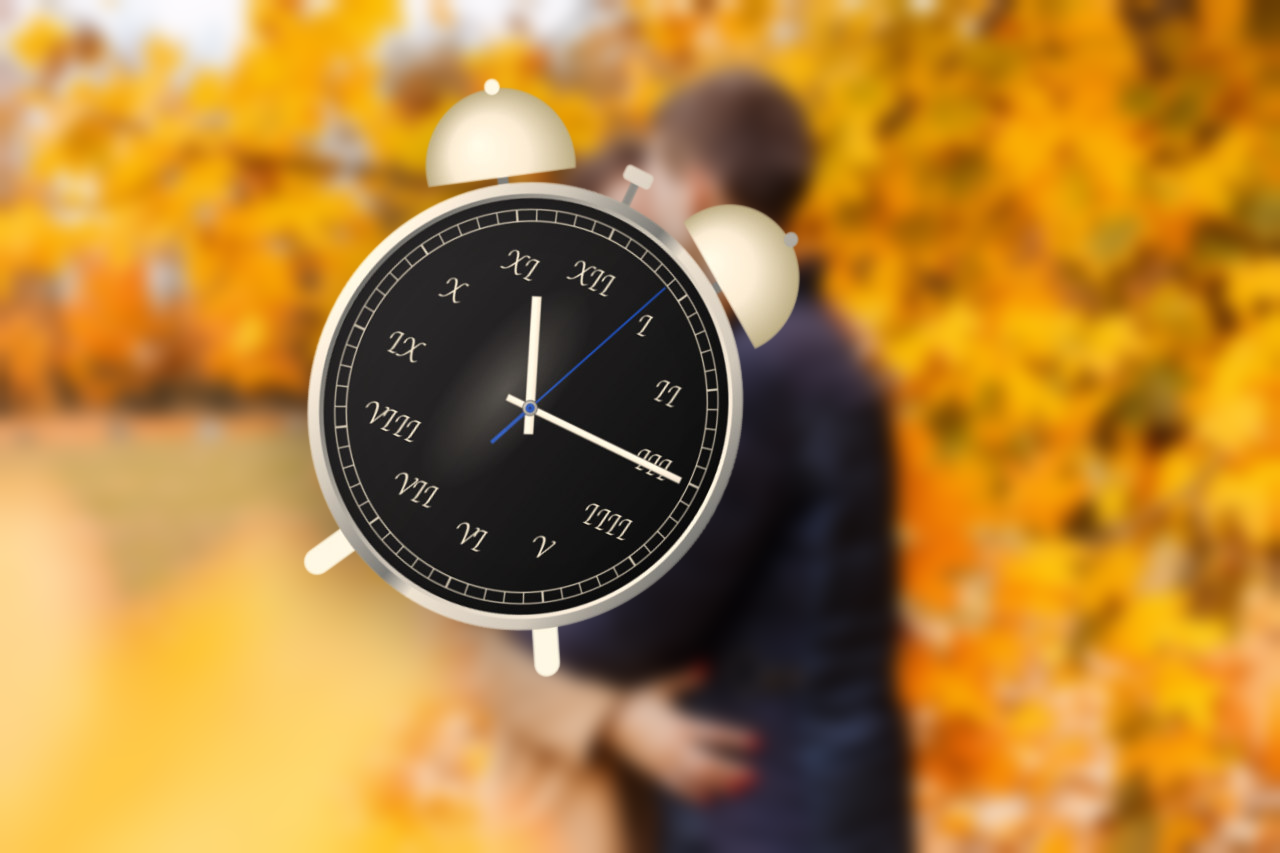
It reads 11:15:04
